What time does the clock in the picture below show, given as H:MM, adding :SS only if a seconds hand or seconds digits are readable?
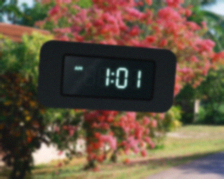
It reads 1:01
